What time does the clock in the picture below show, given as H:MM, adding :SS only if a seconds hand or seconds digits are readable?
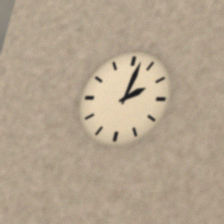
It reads 2:02
